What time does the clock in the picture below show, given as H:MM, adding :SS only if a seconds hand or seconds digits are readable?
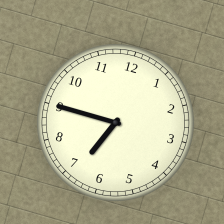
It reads 6:45
